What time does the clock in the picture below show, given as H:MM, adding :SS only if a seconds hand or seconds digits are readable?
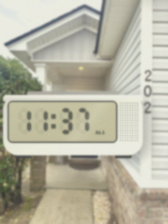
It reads 11:37
